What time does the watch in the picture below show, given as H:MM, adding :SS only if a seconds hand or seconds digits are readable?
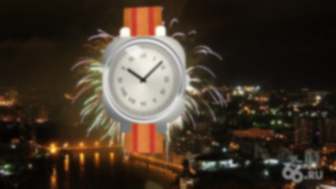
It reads 10:08
